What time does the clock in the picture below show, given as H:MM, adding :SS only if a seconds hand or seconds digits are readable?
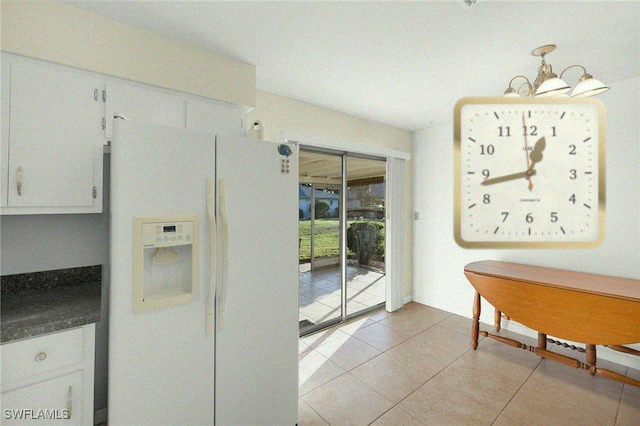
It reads 12:42:59
